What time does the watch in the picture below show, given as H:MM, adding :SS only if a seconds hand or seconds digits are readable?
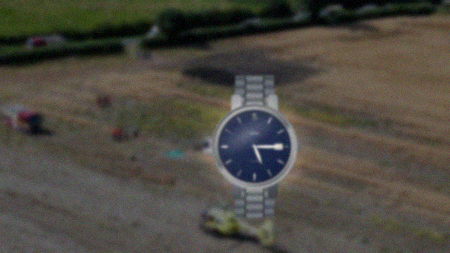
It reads 5:15
